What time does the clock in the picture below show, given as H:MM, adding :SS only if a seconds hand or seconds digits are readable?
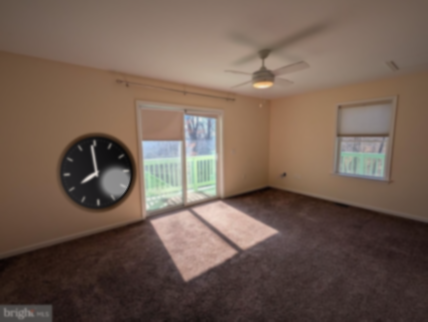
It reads 7:59
